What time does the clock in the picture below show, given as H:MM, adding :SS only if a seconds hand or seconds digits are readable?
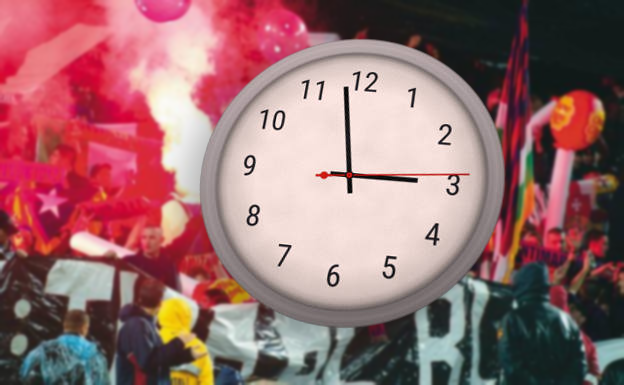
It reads 2:58:14
